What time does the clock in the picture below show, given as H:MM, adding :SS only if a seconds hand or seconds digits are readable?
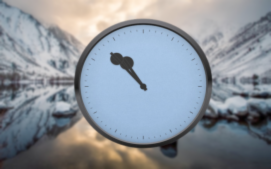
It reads 10:53
